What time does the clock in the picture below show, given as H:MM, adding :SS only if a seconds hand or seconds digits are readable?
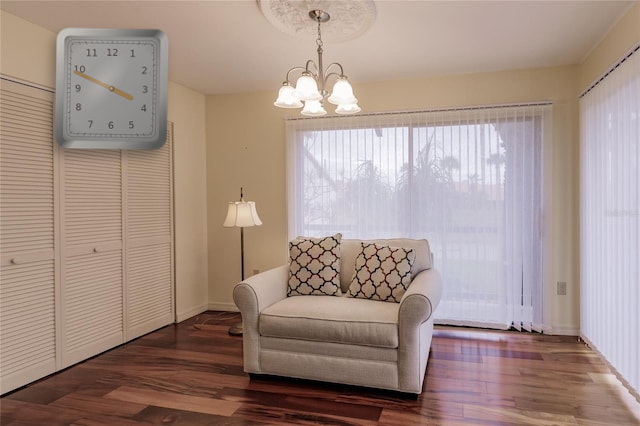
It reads 3:49
